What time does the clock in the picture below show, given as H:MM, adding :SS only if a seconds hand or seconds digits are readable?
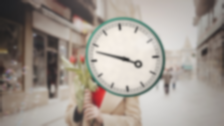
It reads 3:48
